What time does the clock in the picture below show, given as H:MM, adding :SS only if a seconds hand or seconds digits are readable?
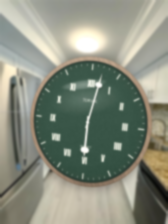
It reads 6:02
